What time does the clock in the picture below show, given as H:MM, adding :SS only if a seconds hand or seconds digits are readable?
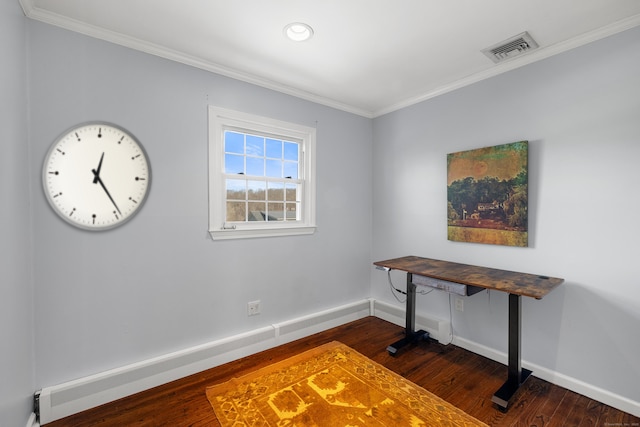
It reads 12:24
